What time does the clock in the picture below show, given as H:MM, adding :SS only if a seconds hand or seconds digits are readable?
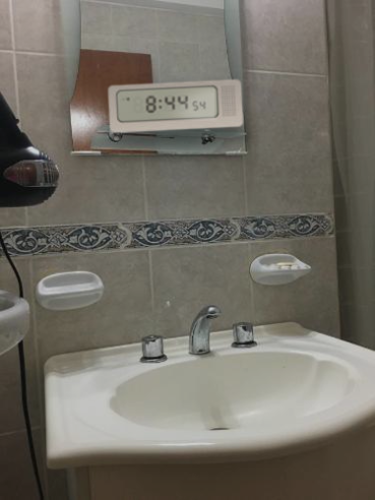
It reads 8:44:54
